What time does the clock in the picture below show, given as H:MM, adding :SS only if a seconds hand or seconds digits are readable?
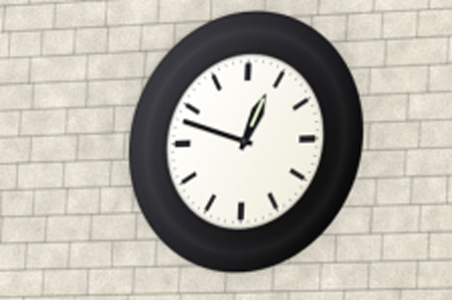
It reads 12:48
